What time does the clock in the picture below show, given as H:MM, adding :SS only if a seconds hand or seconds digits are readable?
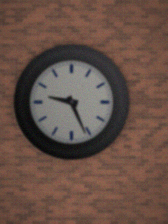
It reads 9:26
